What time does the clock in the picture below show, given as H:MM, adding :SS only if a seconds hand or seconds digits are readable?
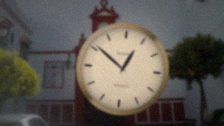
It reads 12:51
